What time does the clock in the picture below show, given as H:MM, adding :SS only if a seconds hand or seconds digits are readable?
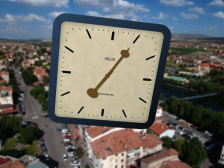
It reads 7:05
